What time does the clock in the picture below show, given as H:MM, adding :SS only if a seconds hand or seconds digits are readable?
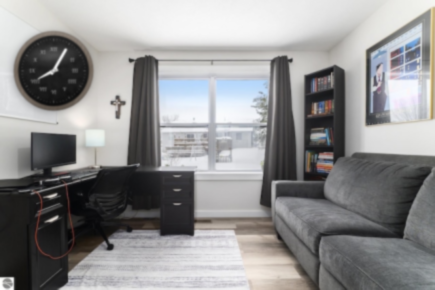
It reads 8:05
